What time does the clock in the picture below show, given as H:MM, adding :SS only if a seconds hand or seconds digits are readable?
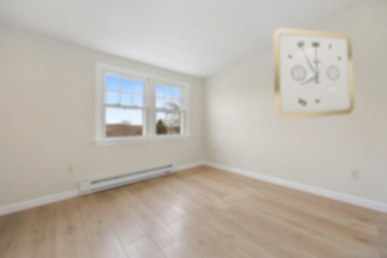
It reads 7:55
